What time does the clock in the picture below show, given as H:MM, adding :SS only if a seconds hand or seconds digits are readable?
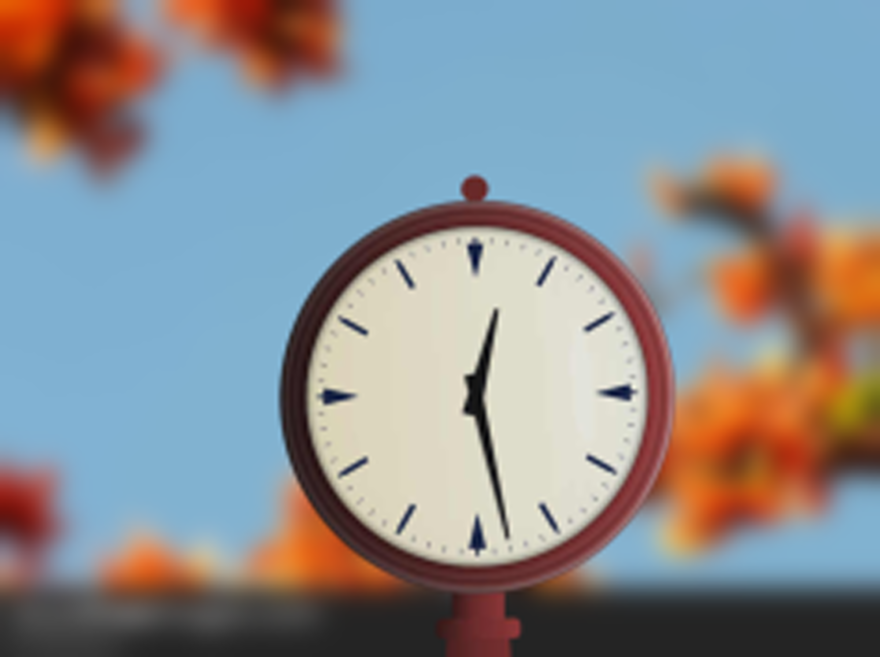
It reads 12:28
